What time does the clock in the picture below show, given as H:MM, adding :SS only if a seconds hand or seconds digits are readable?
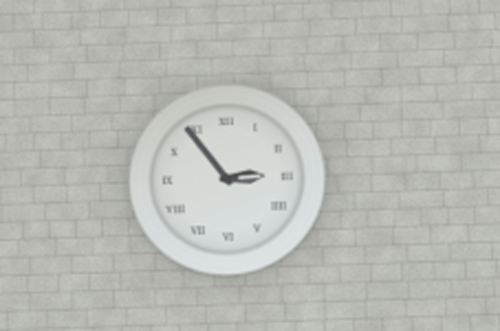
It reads 2:54
